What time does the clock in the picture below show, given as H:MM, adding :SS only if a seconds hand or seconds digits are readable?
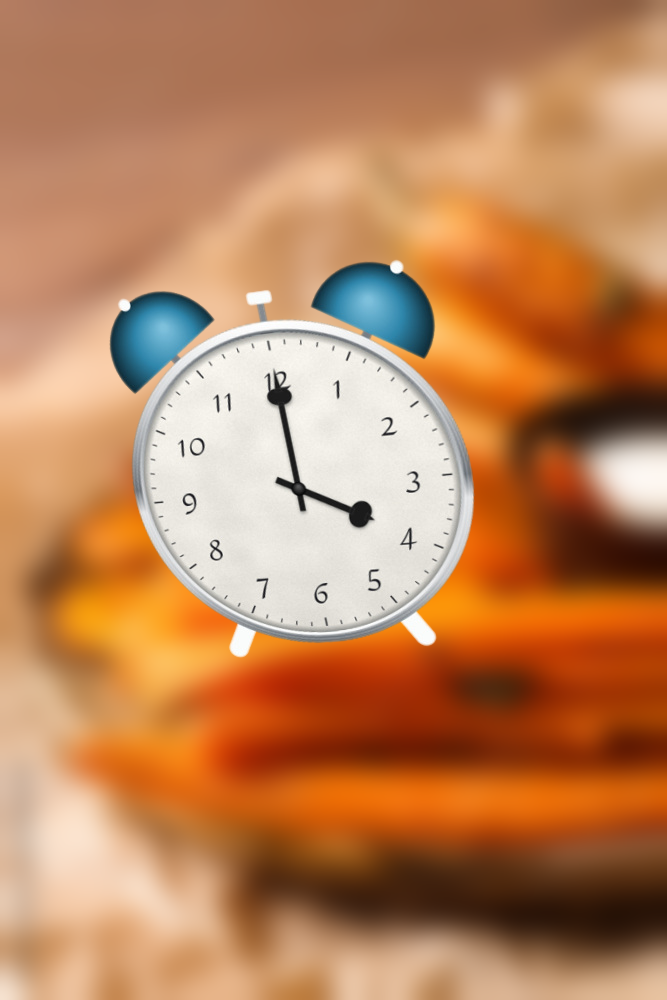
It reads 4:00
